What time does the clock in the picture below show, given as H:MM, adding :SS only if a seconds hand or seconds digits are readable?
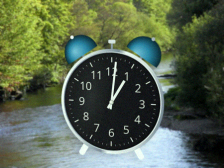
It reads 1:01
